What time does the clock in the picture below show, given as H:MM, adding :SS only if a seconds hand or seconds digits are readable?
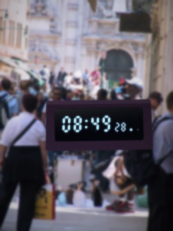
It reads 8:49:28
